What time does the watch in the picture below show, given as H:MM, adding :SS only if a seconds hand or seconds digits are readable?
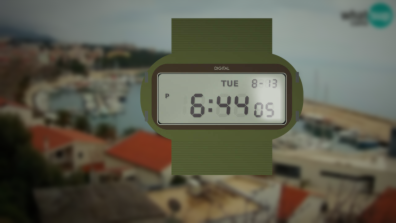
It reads 6:44:05
